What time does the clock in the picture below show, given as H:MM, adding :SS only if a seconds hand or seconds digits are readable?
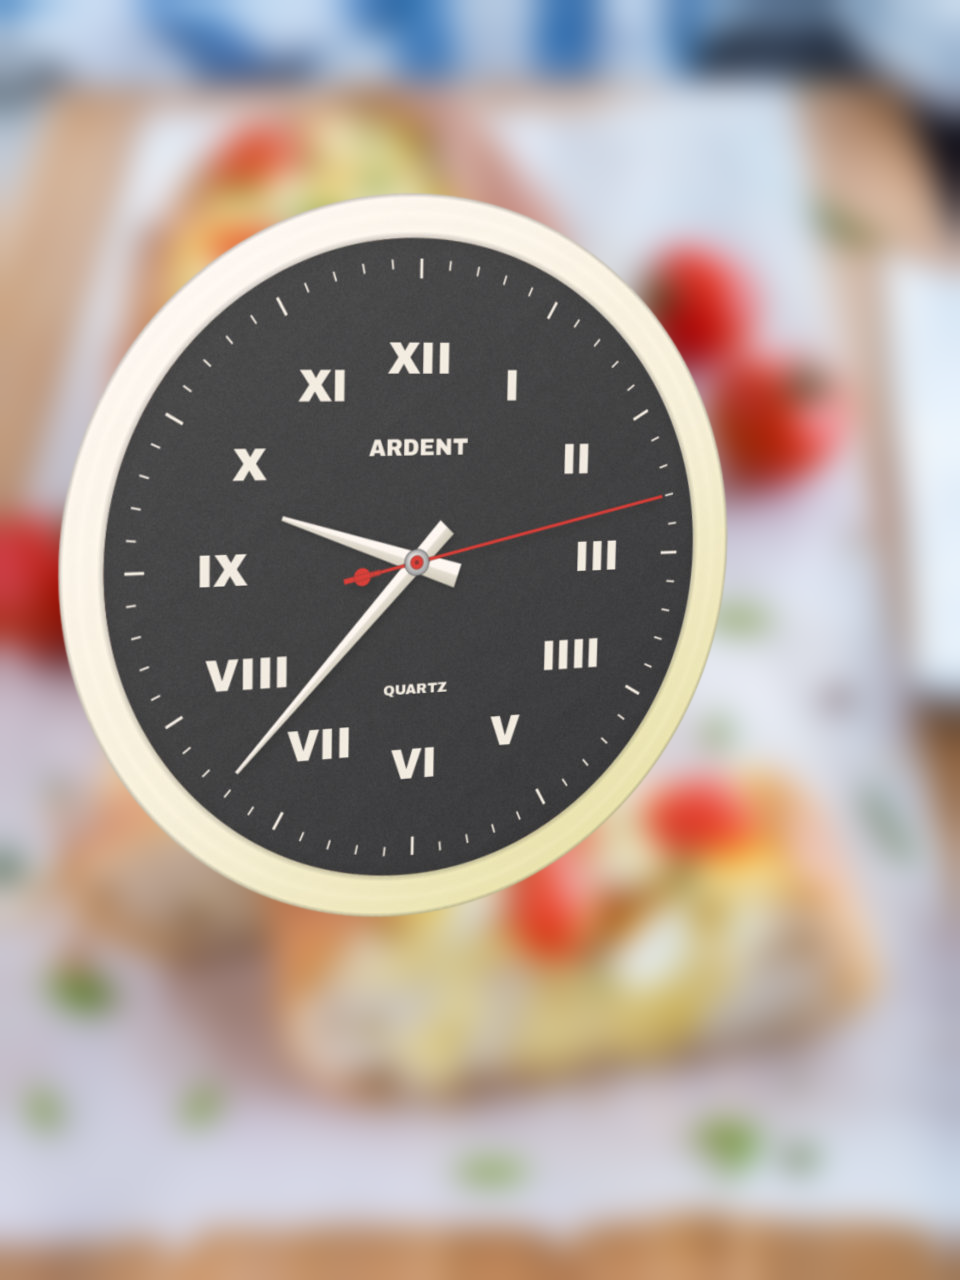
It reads 9:37:13
